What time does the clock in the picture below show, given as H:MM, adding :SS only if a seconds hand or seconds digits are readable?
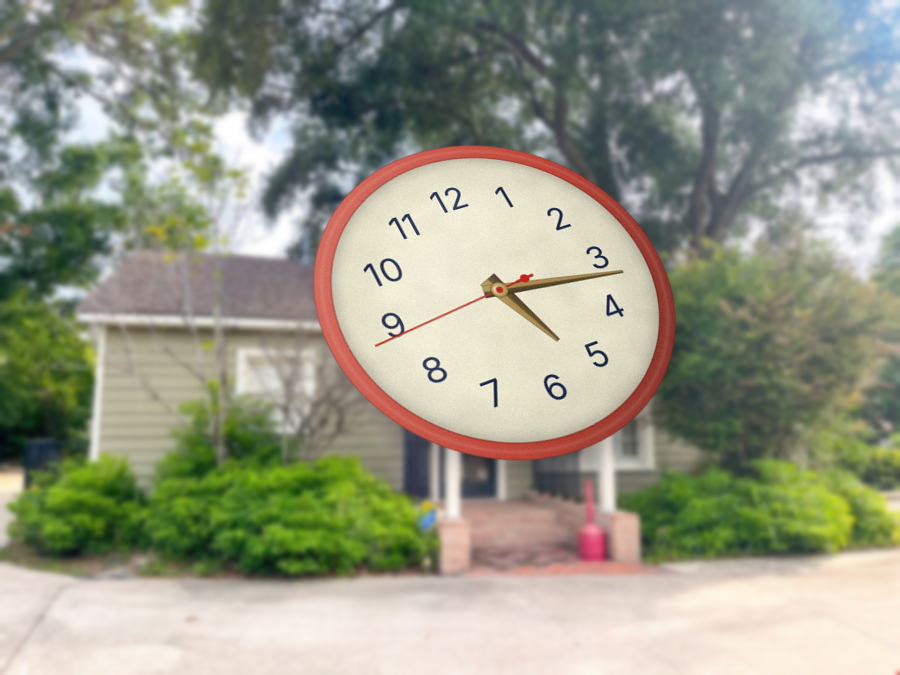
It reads 5:16:44
